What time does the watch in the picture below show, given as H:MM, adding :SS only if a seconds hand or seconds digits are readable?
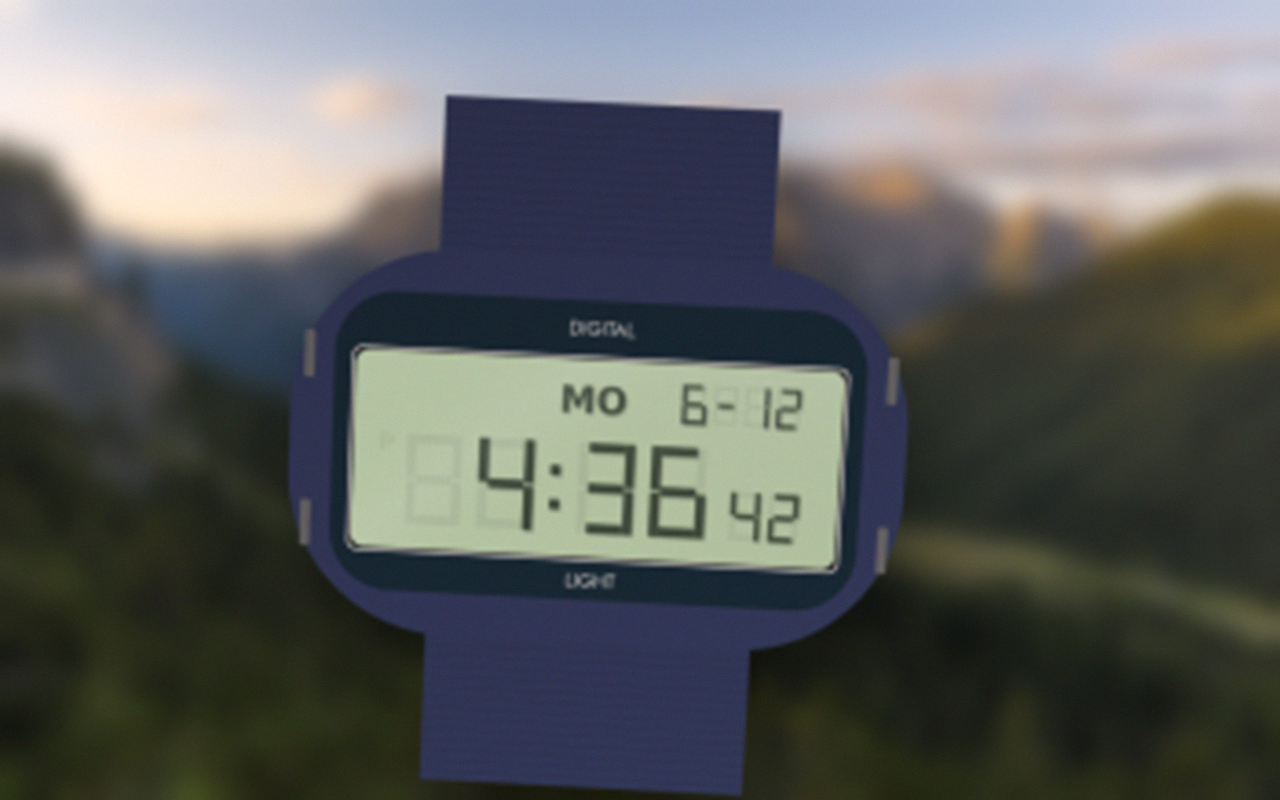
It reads 4:36:42
